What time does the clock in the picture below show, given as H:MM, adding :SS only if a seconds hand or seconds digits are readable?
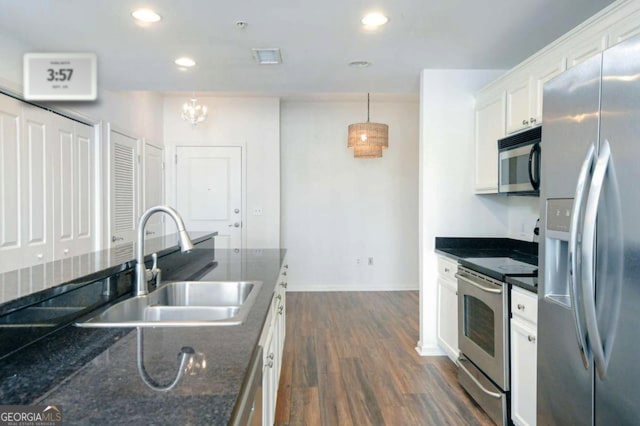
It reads 3:57
